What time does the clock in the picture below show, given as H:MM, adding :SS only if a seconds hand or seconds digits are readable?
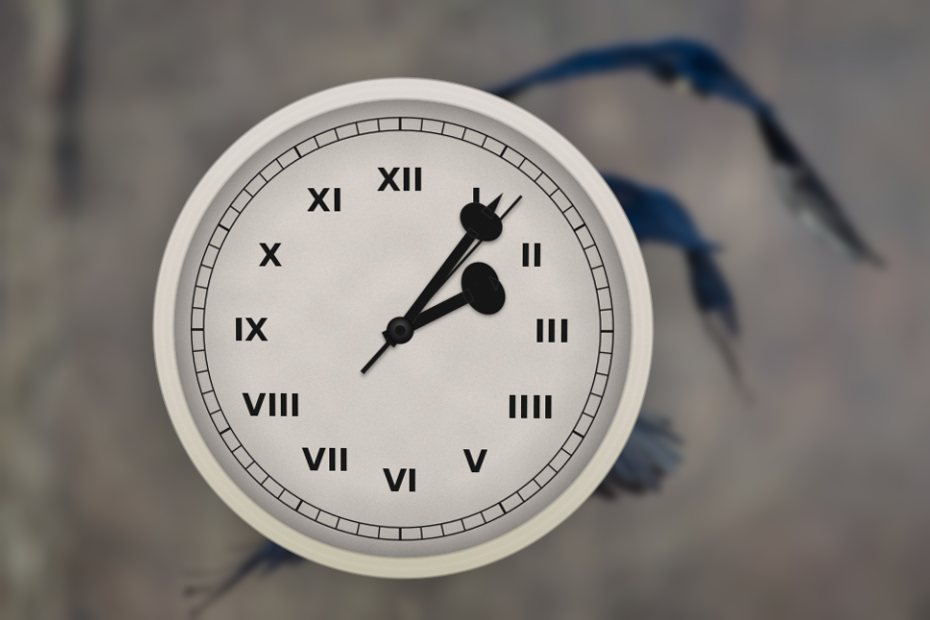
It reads 2:06:07
